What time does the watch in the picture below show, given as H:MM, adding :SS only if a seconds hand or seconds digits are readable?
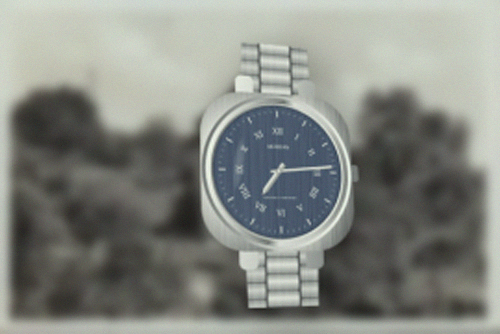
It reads 7:14
